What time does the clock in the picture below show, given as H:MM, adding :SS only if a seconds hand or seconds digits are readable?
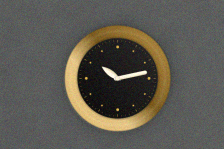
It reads 10:13
